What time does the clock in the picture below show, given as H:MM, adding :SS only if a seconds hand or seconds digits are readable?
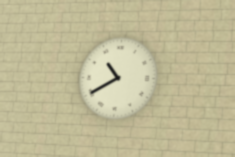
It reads 10:40
